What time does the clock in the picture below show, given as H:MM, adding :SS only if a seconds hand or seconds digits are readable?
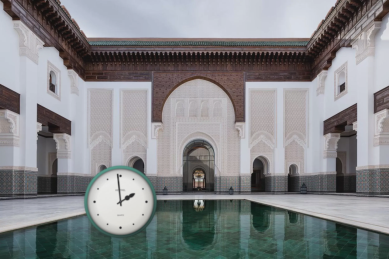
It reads 1:59
